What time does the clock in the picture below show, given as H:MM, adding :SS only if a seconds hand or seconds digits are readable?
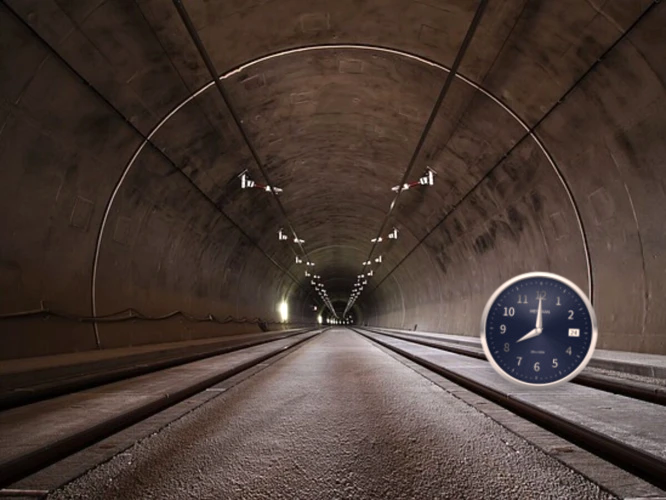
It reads 8:00
